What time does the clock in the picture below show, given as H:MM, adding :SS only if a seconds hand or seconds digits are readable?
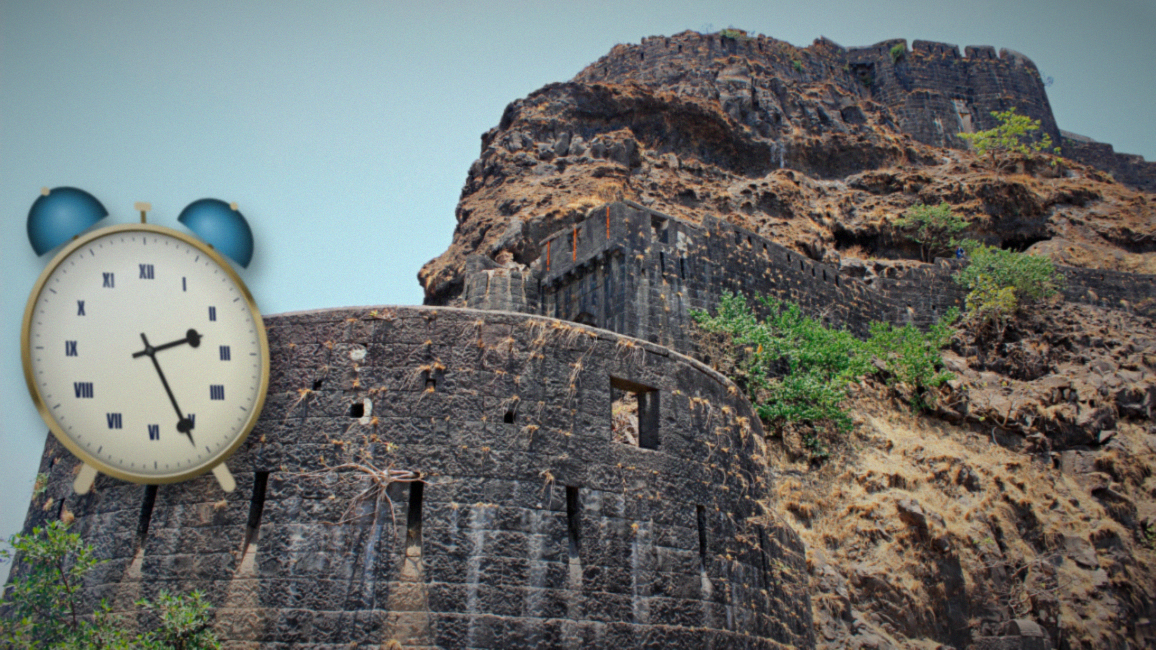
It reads 2:26
